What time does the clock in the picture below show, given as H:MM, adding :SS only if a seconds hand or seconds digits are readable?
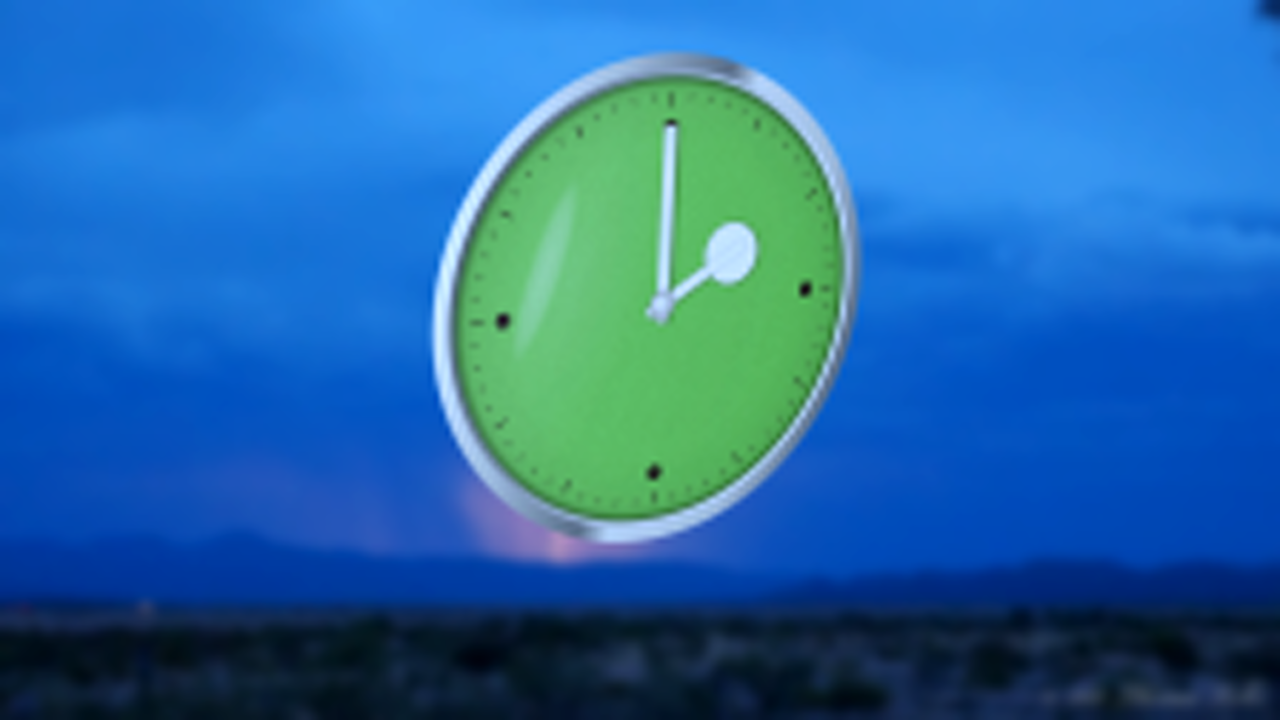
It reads 2:00
